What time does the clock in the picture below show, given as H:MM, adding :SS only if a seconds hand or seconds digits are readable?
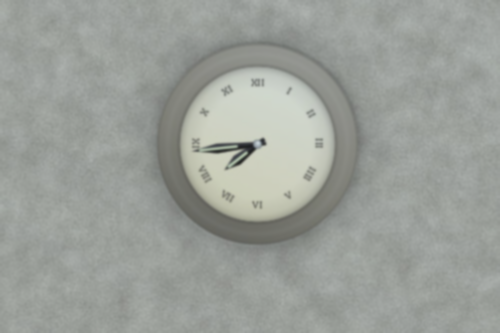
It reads 7:44
